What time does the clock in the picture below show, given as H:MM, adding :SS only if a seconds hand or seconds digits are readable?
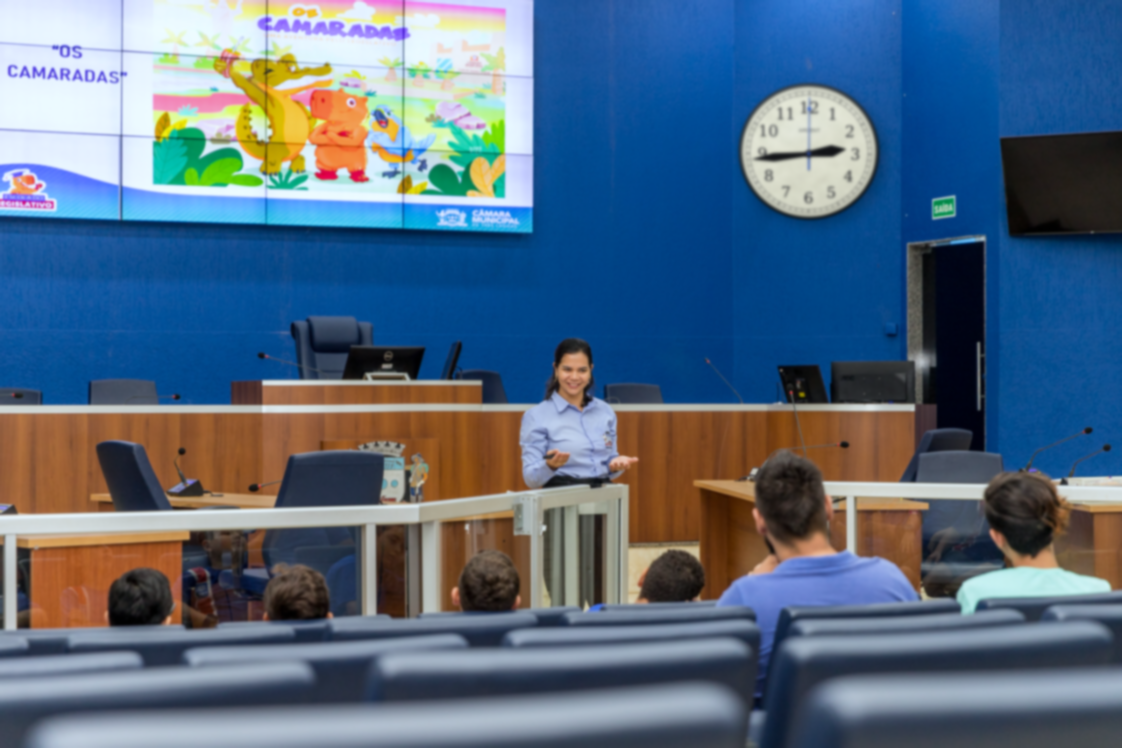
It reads 2:44:00
